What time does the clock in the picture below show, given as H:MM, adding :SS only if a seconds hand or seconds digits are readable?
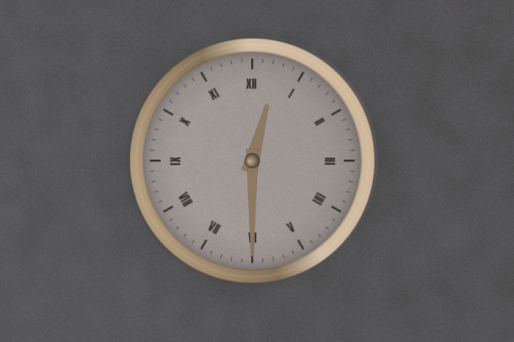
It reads 12:30
